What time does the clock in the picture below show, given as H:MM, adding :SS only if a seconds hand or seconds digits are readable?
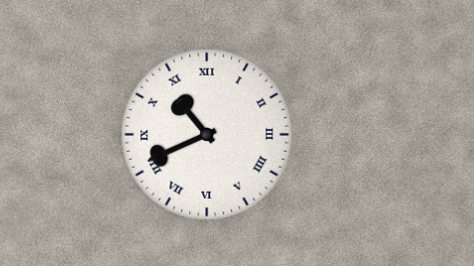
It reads 10:41
